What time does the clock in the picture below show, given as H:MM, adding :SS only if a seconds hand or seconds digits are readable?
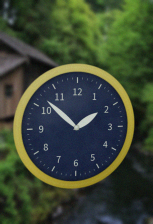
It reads 1:52
